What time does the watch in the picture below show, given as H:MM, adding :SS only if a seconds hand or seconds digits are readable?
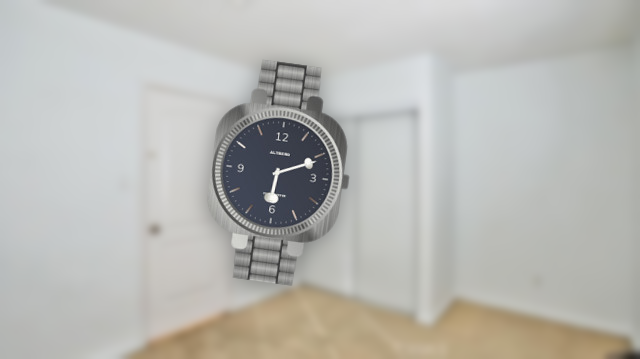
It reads 6:11
